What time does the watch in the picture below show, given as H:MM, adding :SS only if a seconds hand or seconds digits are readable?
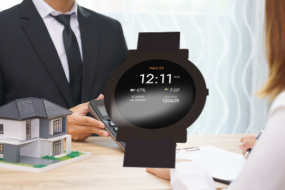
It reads 12:11
